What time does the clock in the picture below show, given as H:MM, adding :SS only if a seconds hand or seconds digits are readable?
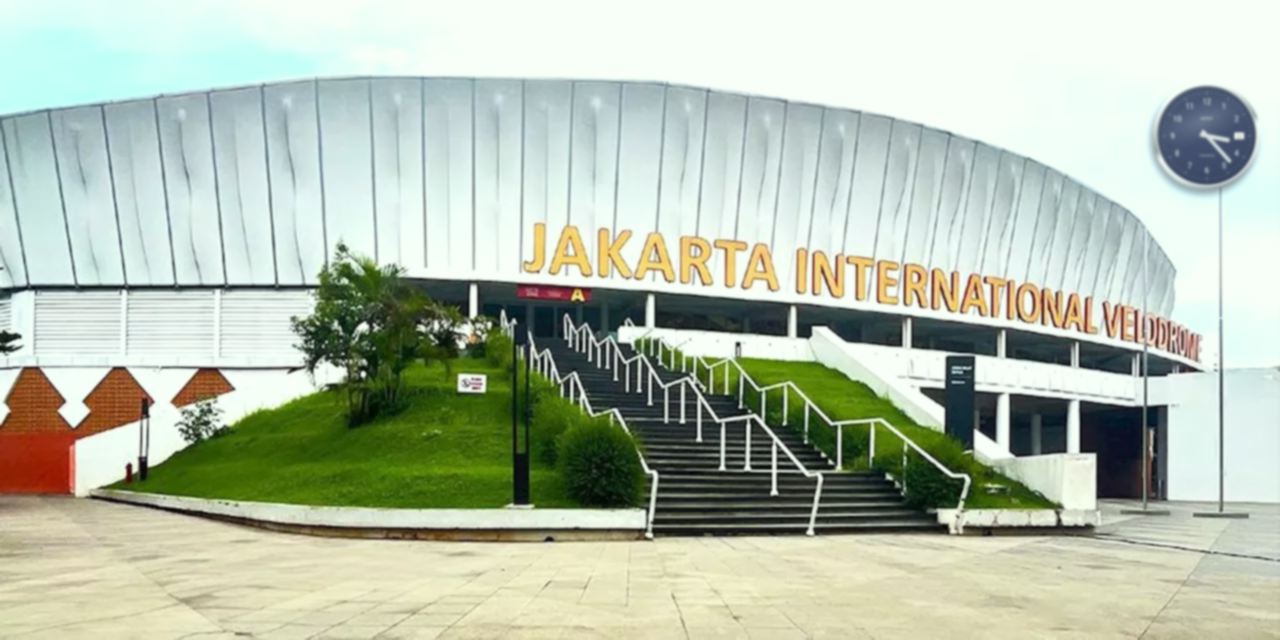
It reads 3:23
